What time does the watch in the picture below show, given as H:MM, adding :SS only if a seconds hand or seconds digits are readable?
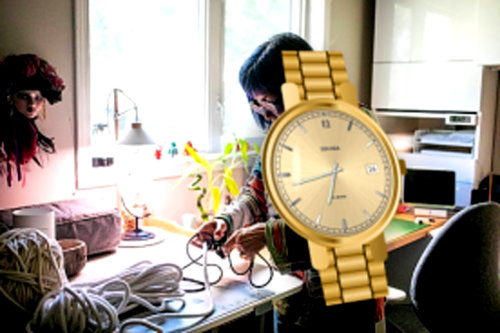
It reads 6:43
